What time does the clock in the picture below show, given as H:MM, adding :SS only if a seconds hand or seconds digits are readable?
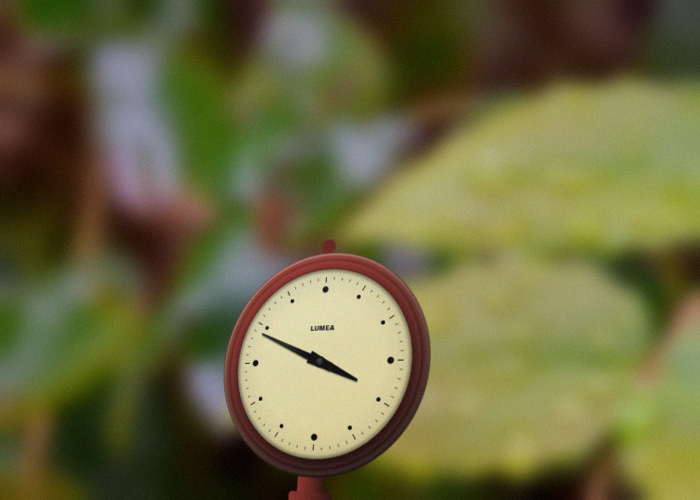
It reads 3:49
